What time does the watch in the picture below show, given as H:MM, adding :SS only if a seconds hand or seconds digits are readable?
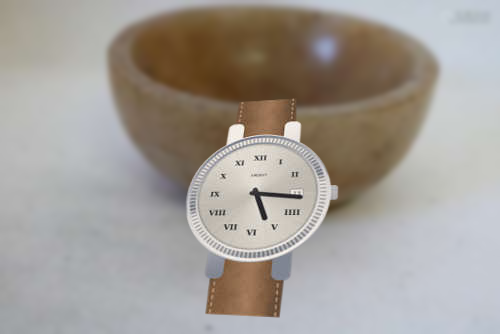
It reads 5:16
